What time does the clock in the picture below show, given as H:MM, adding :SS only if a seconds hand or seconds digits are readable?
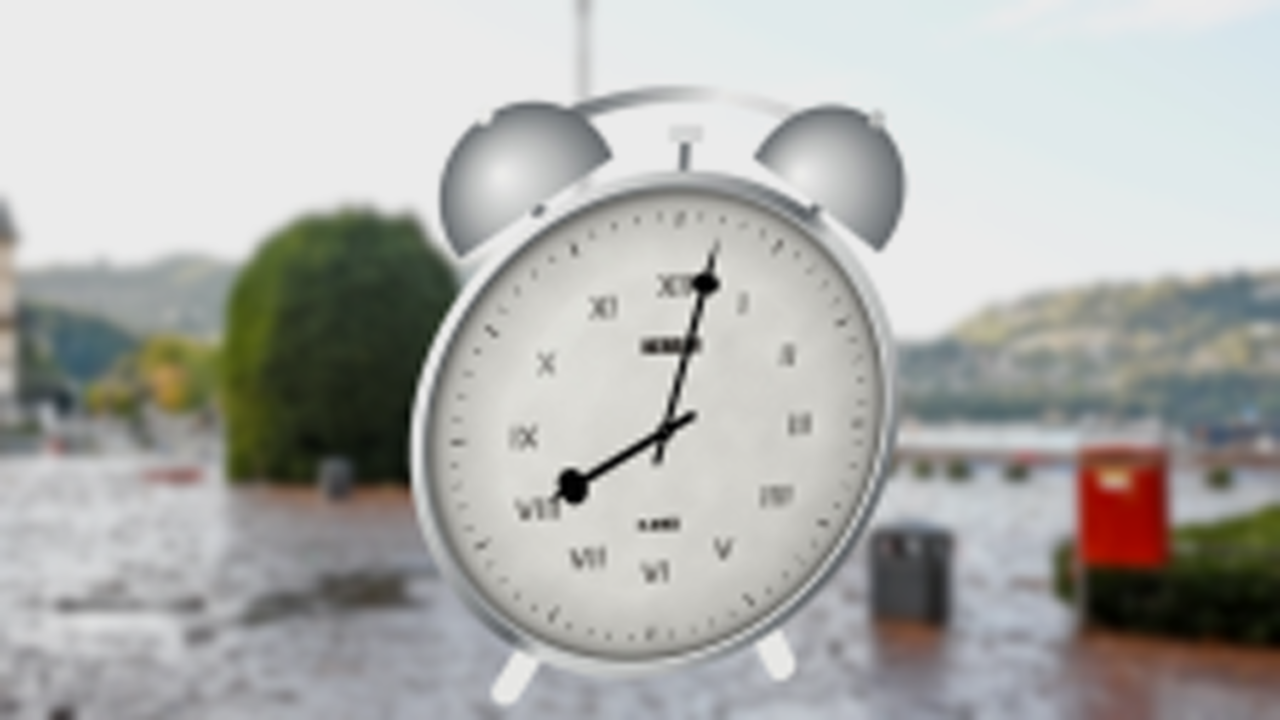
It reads 8:02
